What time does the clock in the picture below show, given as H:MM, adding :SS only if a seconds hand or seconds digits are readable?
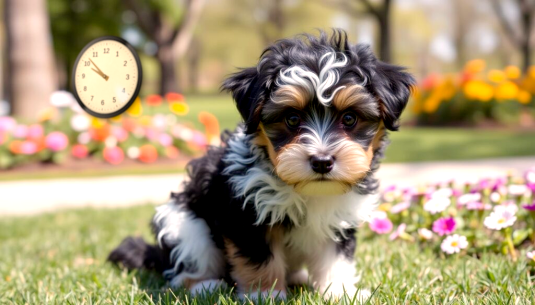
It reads 9:52
